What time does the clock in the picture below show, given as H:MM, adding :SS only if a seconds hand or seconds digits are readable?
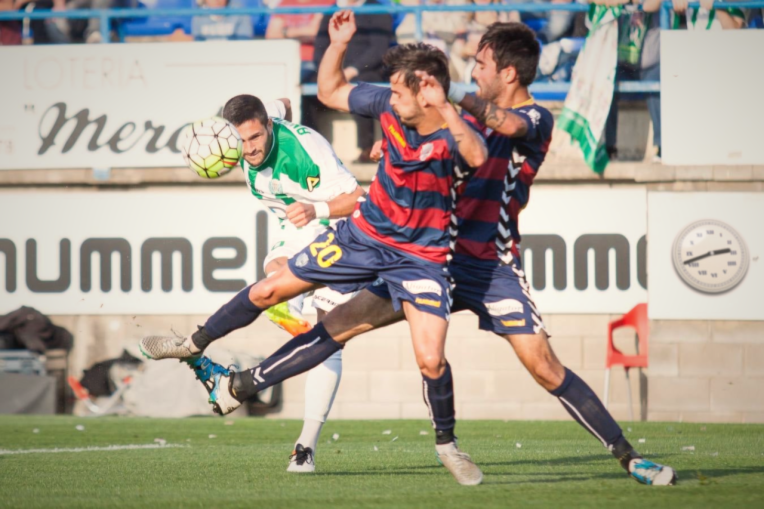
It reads 2:42
